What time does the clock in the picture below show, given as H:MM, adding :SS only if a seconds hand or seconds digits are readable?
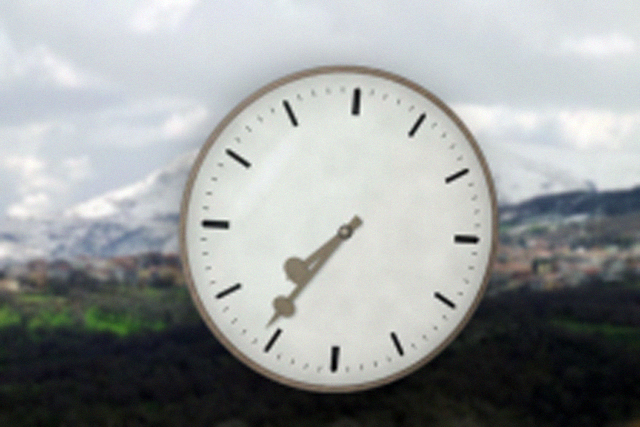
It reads 7:36
